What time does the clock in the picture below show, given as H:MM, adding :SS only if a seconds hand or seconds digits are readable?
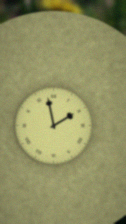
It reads 1:58
